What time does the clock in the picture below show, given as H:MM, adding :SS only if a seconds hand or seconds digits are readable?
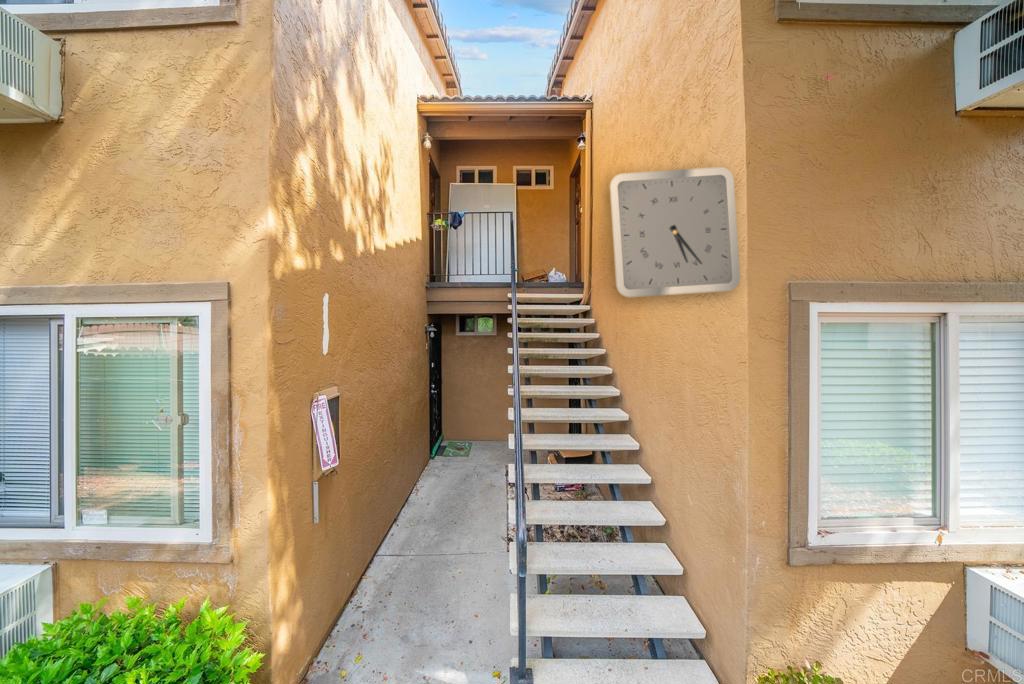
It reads 5:24
